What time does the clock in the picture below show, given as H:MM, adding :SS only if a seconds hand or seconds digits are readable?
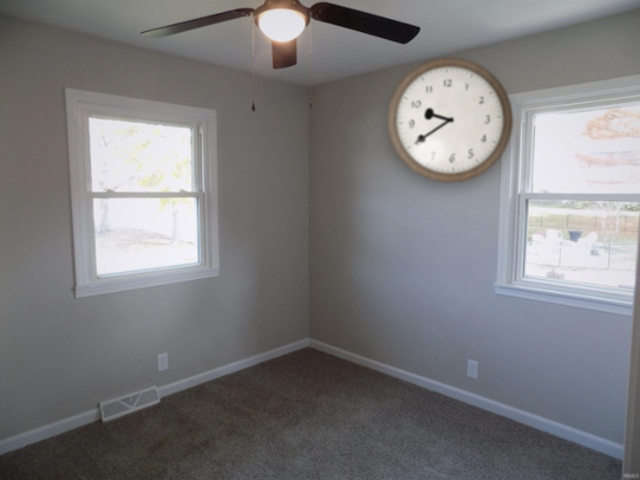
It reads 9:40
